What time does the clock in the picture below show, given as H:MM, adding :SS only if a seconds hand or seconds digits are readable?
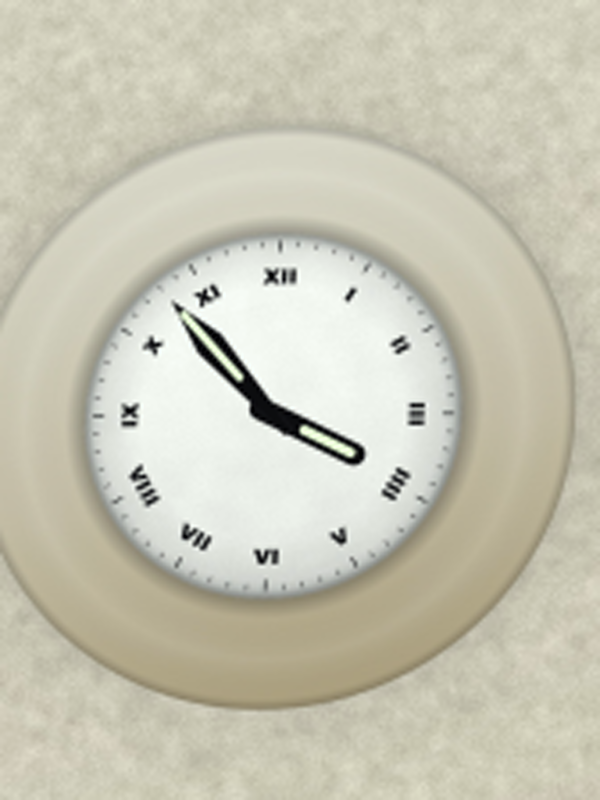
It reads 3:53
